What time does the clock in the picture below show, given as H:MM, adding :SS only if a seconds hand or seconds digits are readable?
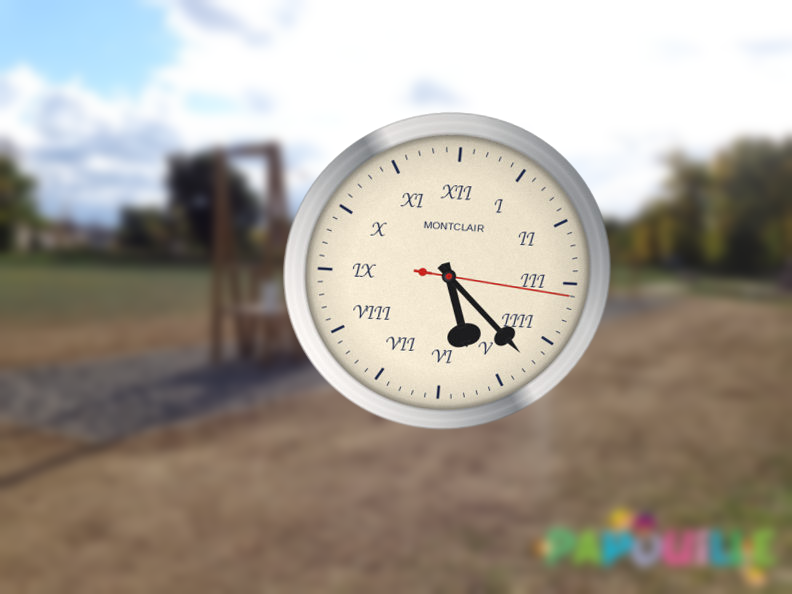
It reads 5:22:16
